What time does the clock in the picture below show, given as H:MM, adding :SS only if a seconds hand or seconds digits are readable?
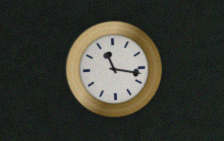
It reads 11:17
